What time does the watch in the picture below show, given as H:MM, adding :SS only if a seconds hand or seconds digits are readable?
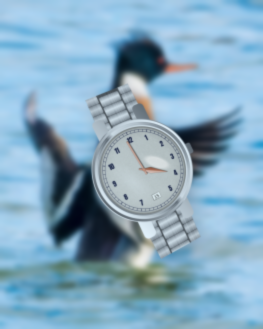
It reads 3:59
